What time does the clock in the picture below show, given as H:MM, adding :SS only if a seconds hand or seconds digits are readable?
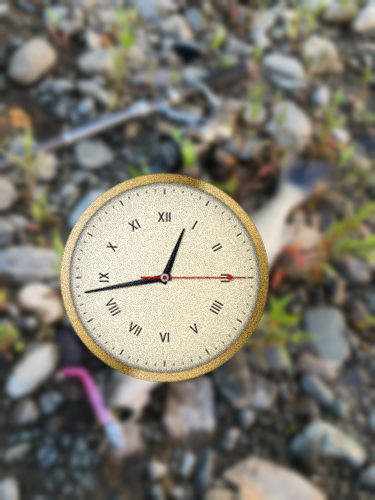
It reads 12:43:15
